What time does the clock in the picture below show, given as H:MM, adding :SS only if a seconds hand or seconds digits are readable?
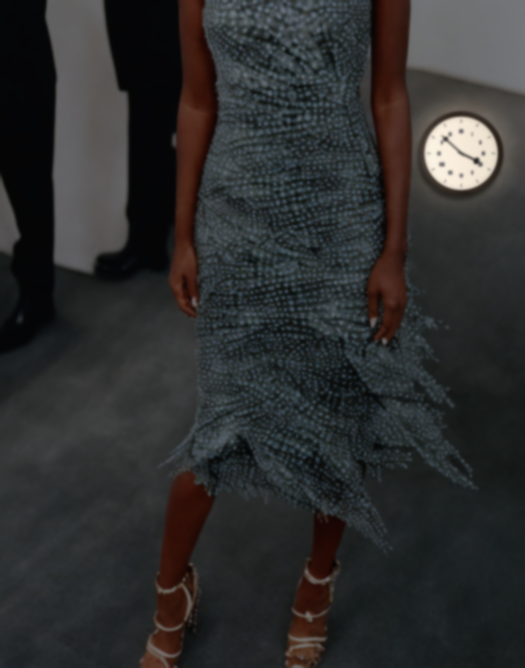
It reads 3:52
